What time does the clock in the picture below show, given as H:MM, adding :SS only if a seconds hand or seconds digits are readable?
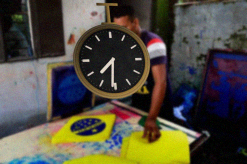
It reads 7:31
